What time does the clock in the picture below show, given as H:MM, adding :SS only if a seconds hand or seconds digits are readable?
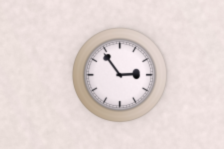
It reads 2:54
